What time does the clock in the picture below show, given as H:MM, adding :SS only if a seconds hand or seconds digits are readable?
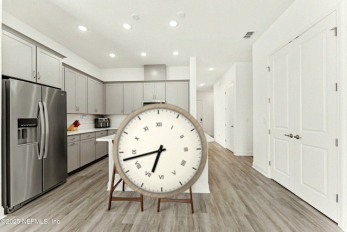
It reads 6:43
